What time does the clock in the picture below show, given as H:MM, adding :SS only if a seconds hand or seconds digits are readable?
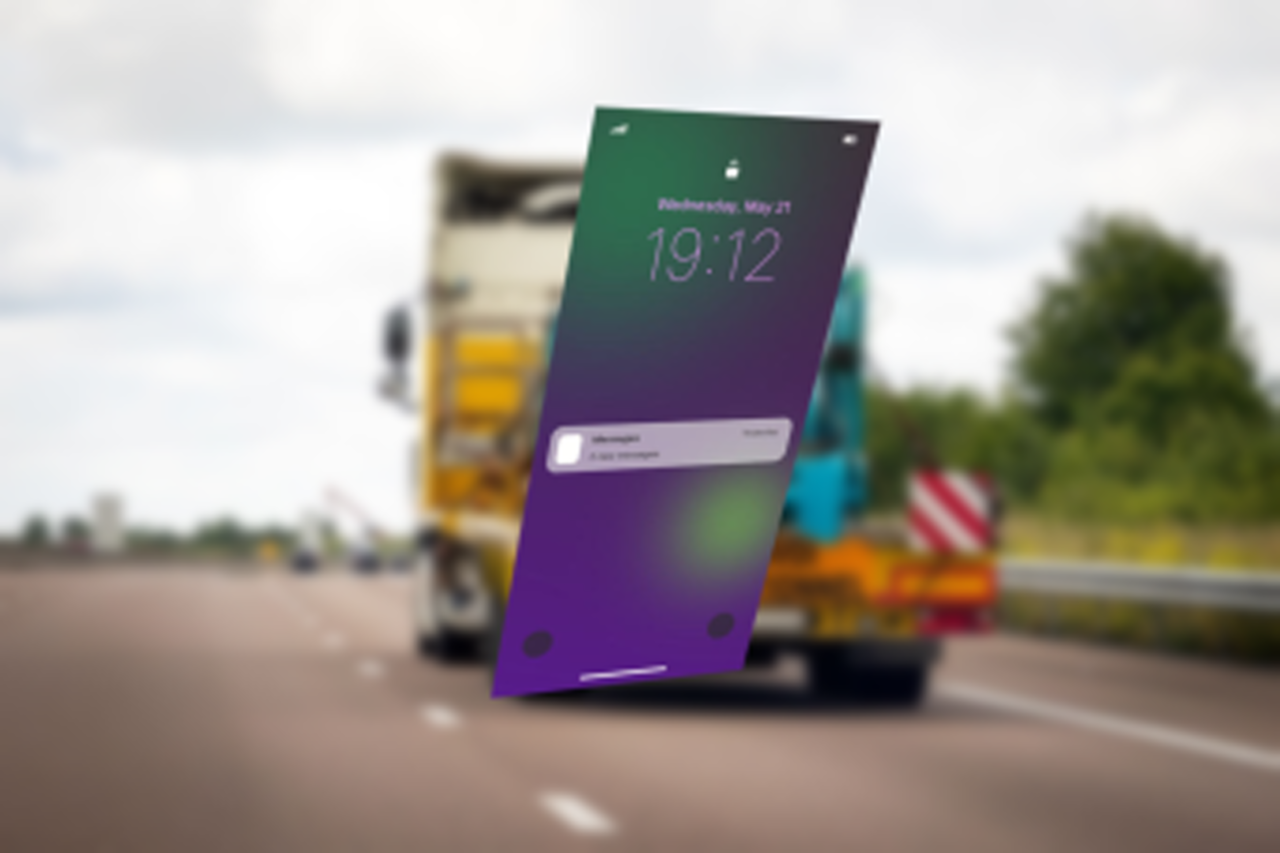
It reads 19:12
